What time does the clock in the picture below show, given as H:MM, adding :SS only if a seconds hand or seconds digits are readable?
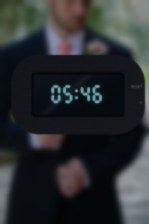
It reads 5:46
